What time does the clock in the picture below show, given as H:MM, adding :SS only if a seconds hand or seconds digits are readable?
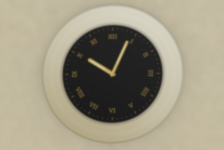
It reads 10:04
